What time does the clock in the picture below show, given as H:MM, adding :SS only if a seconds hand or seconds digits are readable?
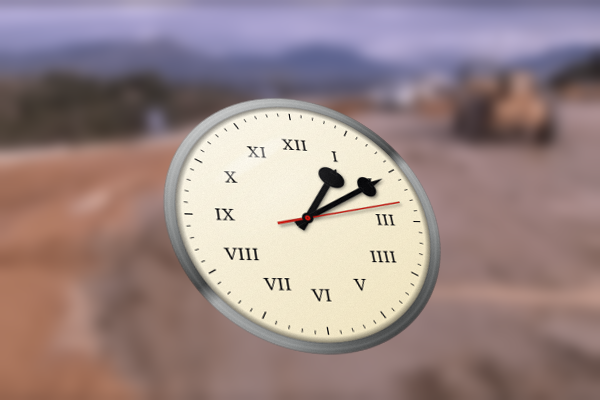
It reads 1:10:13
